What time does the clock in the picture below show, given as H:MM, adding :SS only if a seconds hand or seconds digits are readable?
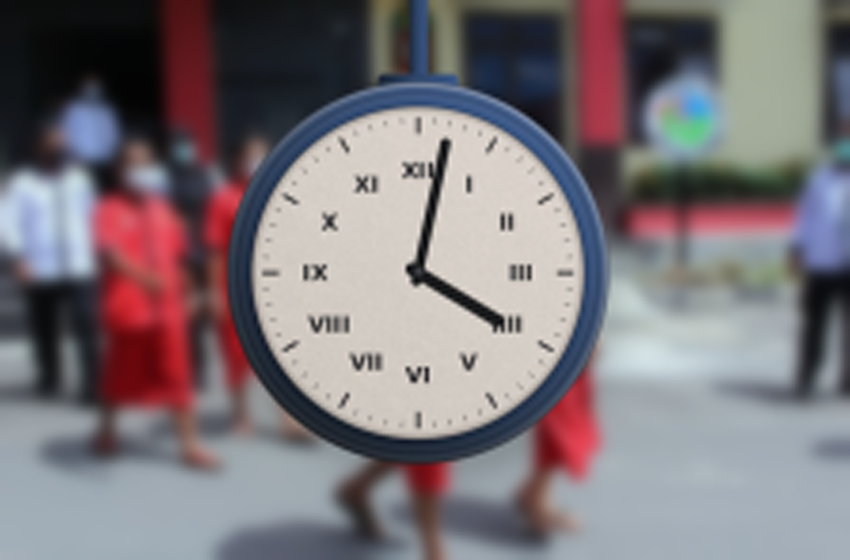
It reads 4:02
